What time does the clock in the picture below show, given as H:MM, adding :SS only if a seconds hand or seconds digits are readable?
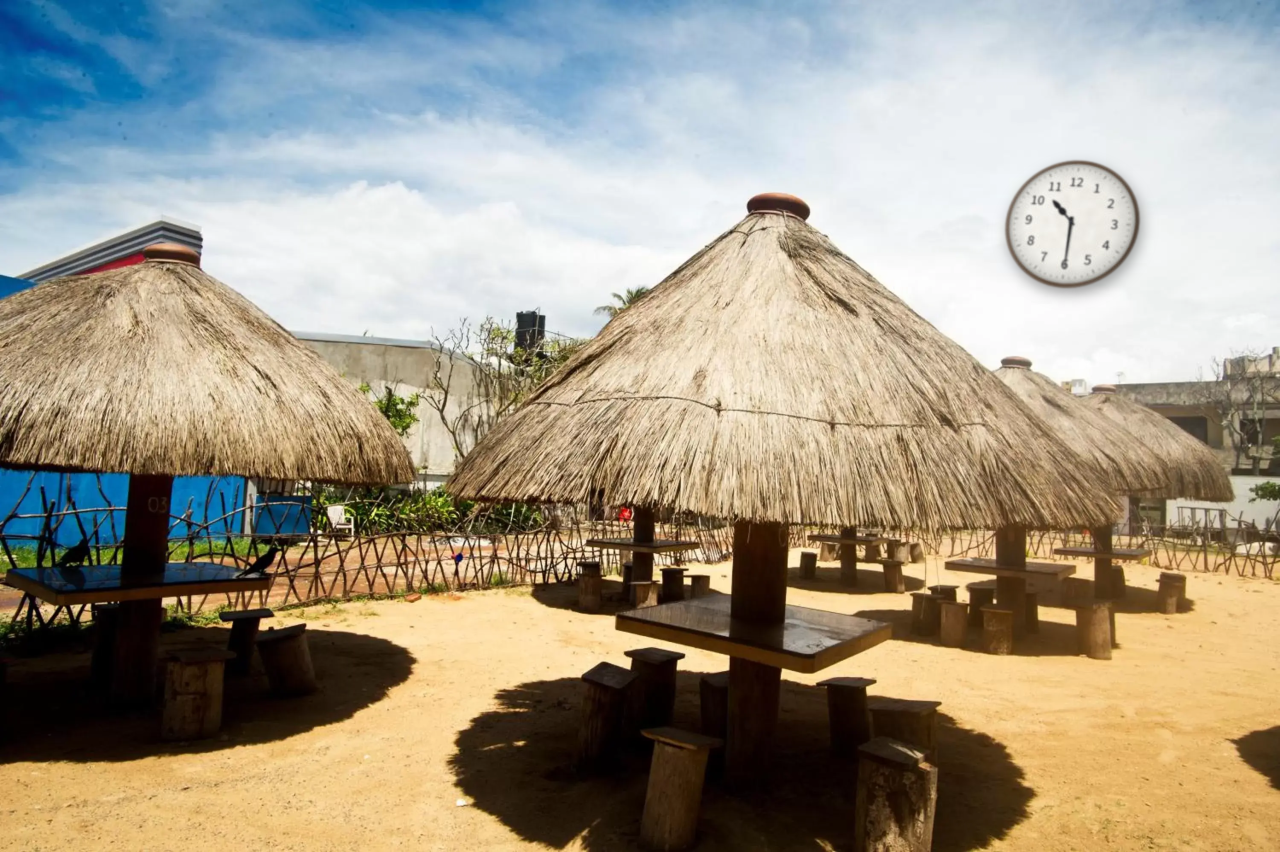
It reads 10:30
